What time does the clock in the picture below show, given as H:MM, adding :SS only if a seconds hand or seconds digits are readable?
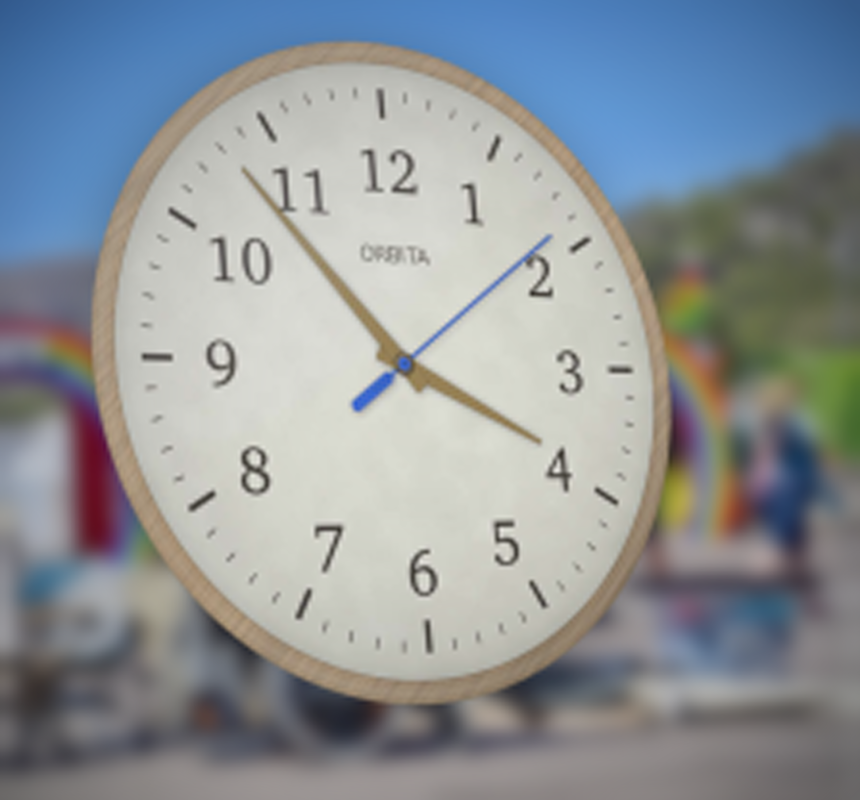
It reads 3:53:09
